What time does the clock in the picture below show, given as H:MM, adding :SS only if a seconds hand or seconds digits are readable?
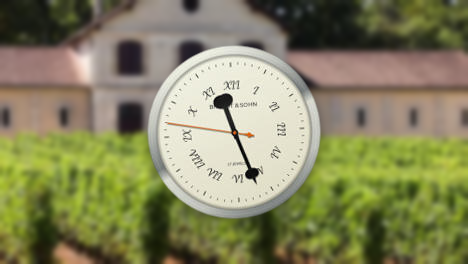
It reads 11:26:47
